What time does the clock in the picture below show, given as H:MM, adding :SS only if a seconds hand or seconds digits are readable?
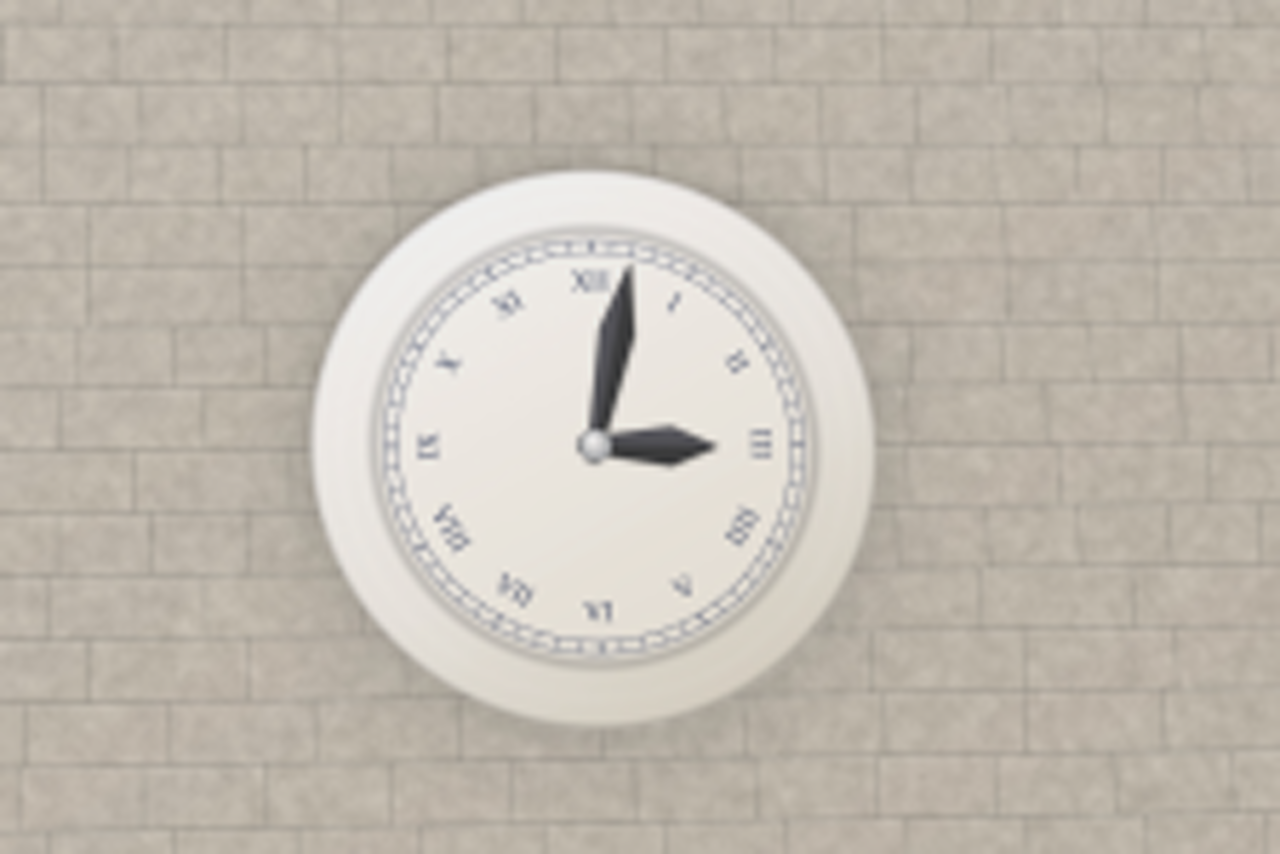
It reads 3:02
